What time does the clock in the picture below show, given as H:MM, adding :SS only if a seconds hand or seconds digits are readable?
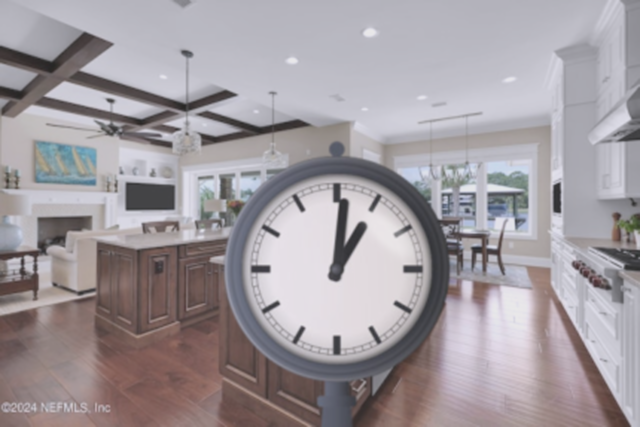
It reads 1:01
